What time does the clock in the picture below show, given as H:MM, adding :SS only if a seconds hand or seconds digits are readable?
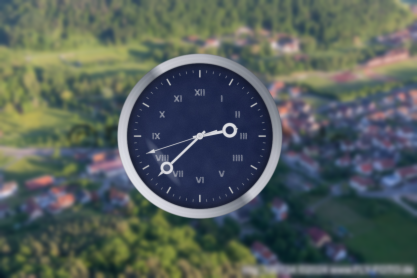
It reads 2:37:42
